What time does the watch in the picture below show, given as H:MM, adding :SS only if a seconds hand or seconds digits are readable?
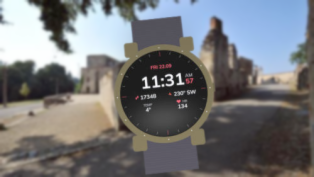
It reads 11:31
